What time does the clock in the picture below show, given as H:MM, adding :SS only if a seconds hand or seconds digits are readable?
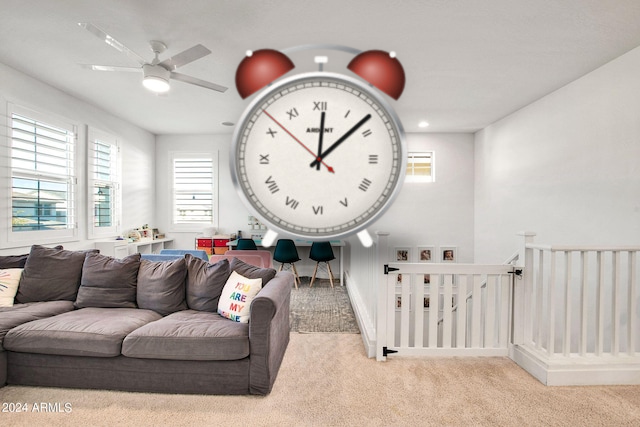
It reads 12:07:52
